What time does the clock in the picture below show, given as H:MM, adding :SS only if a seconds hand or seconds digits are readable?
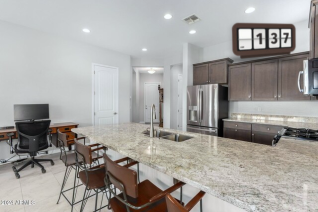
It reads 1:37
